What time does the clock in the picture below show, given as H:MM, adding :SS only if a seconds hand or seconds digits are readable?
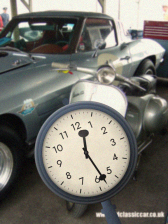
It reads 12:28
